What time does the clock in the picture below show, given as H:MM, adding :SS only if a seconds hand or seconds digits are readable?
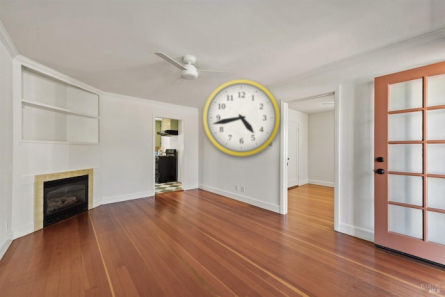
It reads 4:43
